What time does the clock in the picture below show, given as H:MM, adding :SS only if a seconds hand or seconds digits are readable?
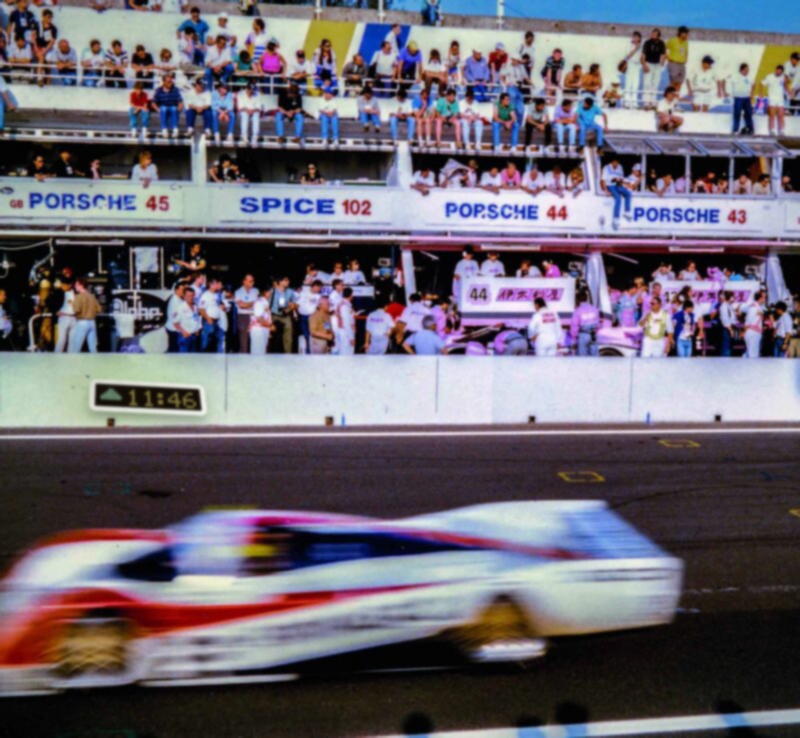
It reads 11:46
